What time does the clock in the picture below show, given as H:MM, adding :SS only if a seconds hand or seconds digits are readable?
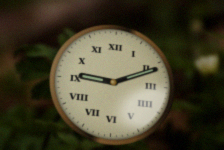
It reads 9:11
